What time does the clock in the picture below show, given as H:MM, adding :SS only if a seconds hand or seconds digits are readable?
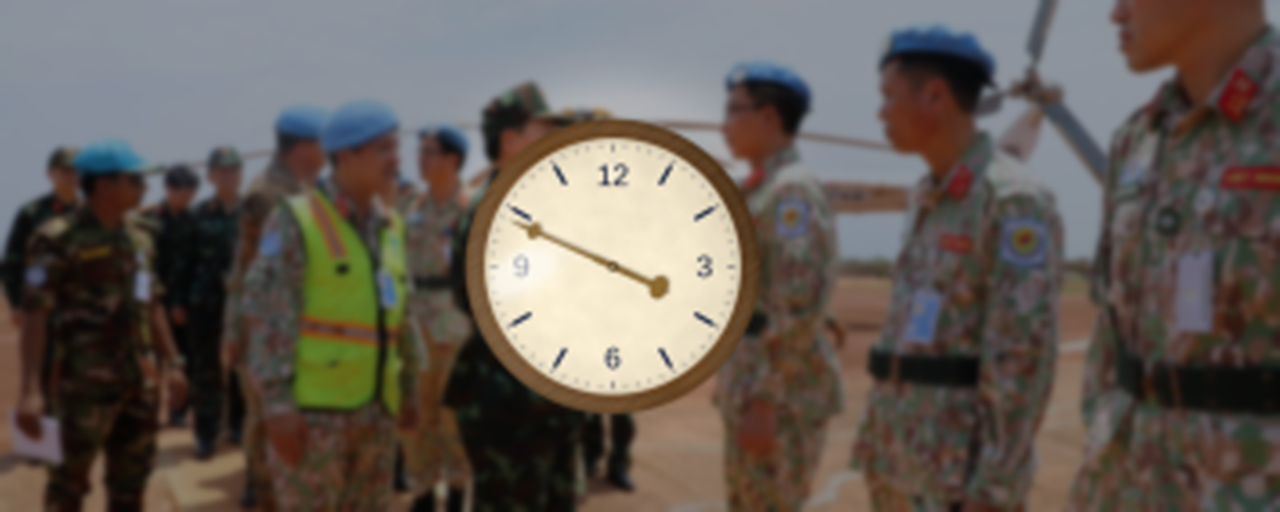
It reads 3:49
